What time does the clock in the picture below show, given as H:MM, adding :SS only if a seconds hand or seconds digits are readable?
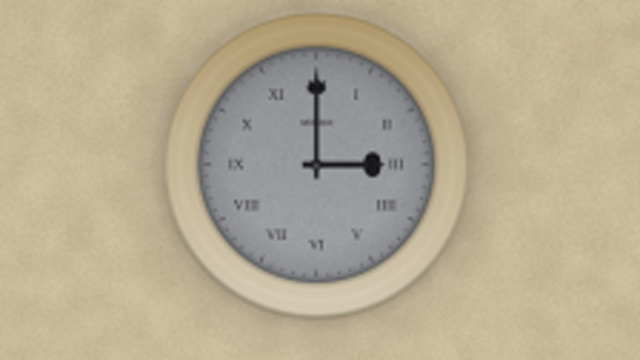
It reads 3:00
